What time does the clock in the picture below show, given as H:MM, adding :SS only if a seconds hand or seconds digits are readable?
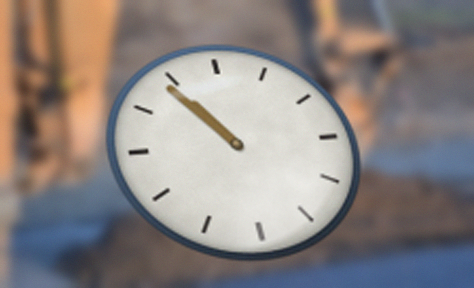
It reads 10:54
